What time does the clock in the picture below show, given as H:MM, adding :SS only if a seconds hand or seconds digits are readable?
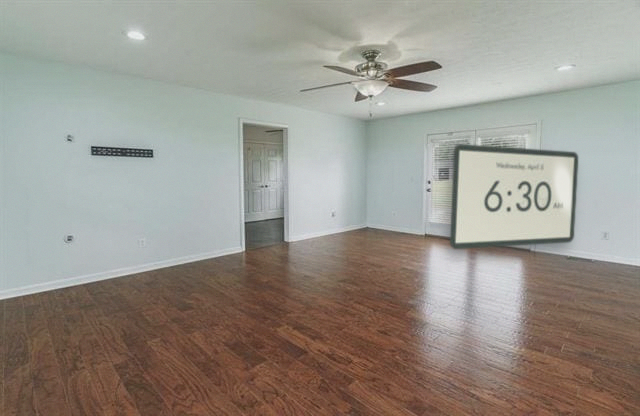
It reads 6:30
